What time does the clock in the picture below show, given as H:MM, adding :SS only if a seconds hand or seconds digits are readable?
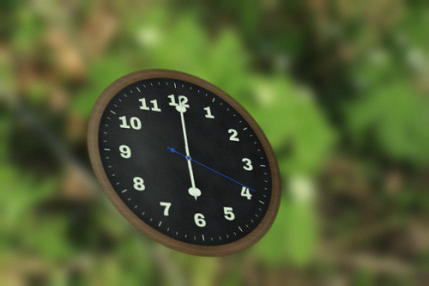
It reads 6:00:19
